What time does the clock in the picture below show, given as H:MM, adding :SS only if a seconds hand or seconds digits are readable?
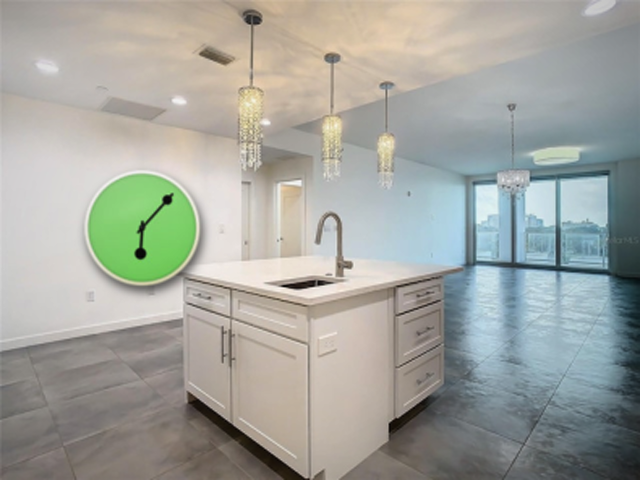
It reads 6:07
